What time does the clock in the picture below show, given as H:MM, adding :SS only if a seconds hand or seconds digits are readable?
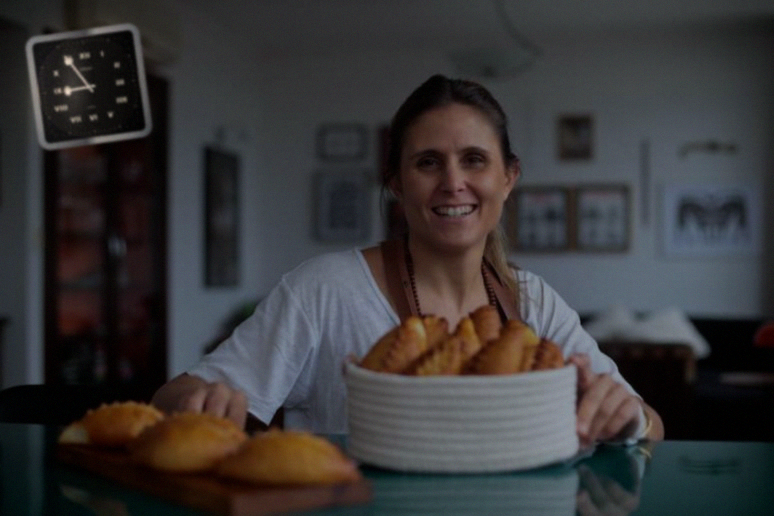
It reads 8:55
